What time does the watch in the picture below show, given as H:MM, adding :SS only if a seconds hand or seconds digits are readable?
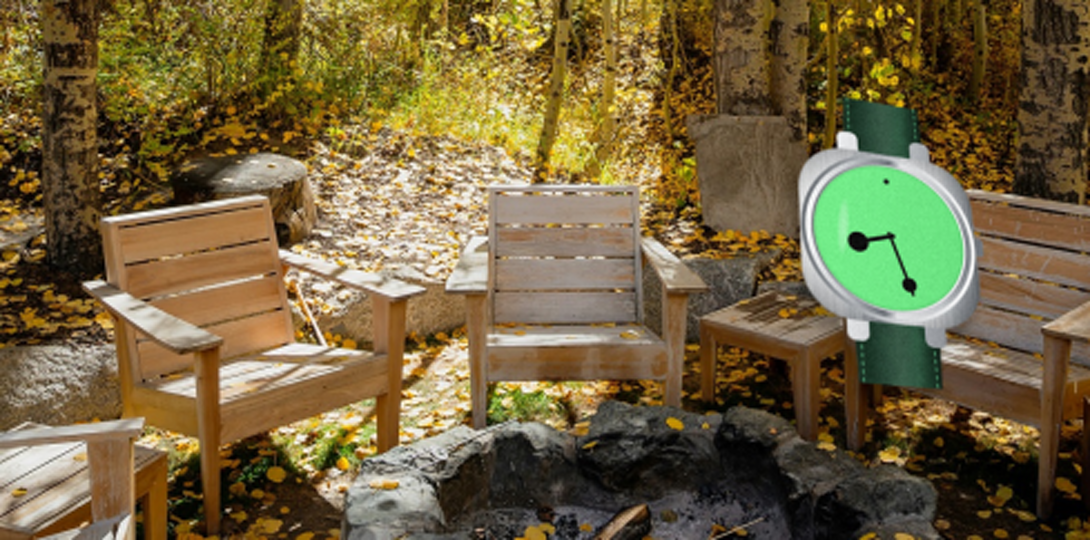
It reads 8:27
